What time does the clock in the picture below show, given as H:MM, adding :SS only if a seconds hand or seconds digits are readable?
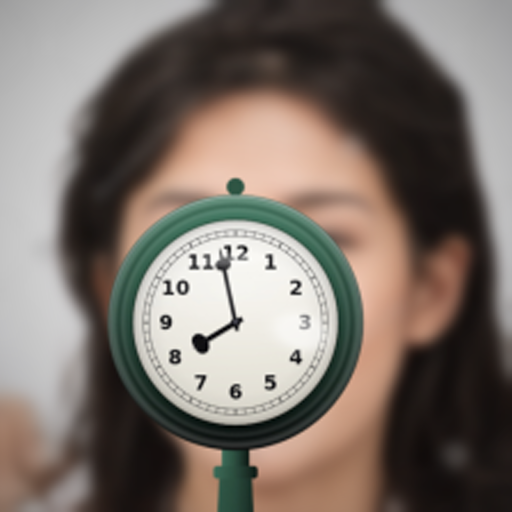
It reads 7:58
